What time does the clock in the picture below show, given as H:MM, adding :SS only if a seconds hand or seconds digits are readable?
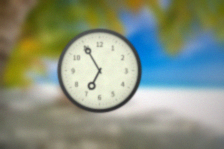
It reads 6:55
